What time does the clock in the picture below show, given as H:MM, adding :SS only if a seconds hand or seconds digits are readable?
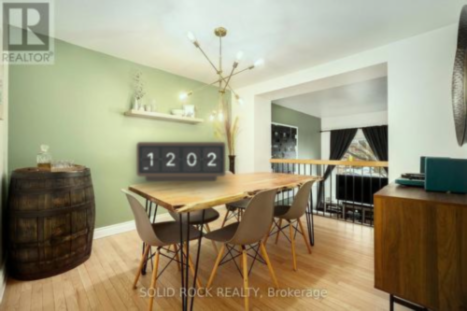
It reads 12:02
